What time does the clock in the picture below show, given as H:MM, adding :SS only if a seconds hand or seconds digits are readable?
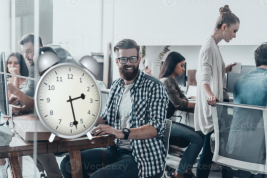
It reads 2:28
